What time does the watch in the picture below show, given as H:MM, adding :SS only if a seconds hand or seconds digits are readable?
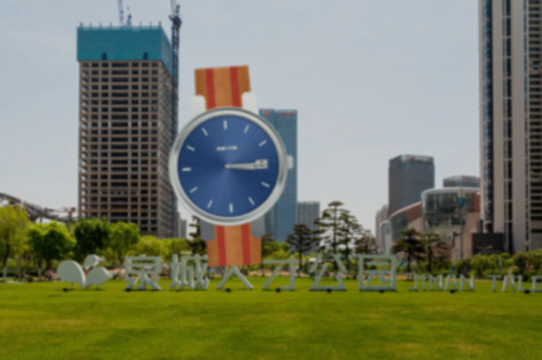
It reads 3:15
